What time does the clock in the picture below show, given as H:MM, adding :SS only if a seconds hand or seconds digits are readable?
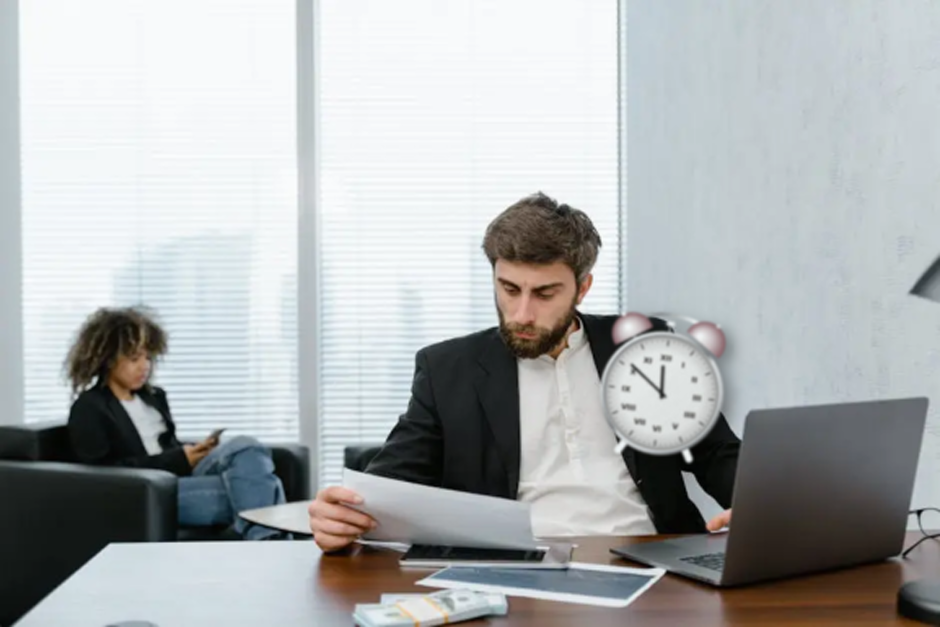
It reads 11:51
